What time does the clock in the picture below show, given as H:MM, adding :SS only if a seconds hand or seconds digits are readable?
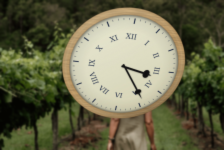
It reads 3:24
